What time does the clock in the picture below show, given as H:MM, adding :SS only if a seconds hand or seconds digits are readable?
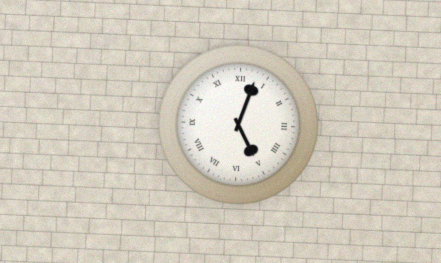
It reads 5:03
